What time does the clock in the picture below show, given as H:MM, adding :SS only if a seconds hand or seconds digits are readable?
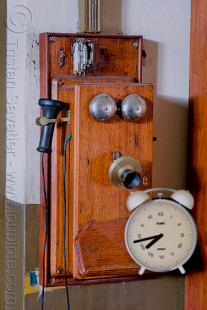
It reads 7:43
